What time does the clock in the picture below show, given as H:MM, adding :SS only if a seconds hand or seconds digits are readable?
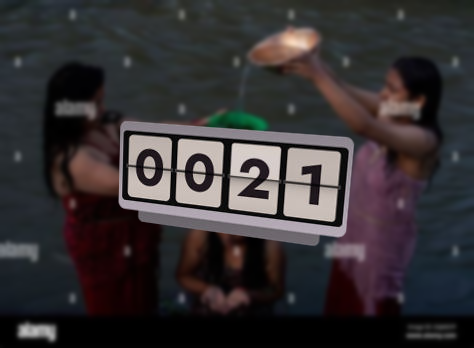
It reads 0:21
